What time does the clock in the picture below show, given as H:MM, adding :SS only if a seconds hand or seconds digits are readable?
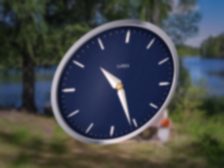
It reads 10:26
